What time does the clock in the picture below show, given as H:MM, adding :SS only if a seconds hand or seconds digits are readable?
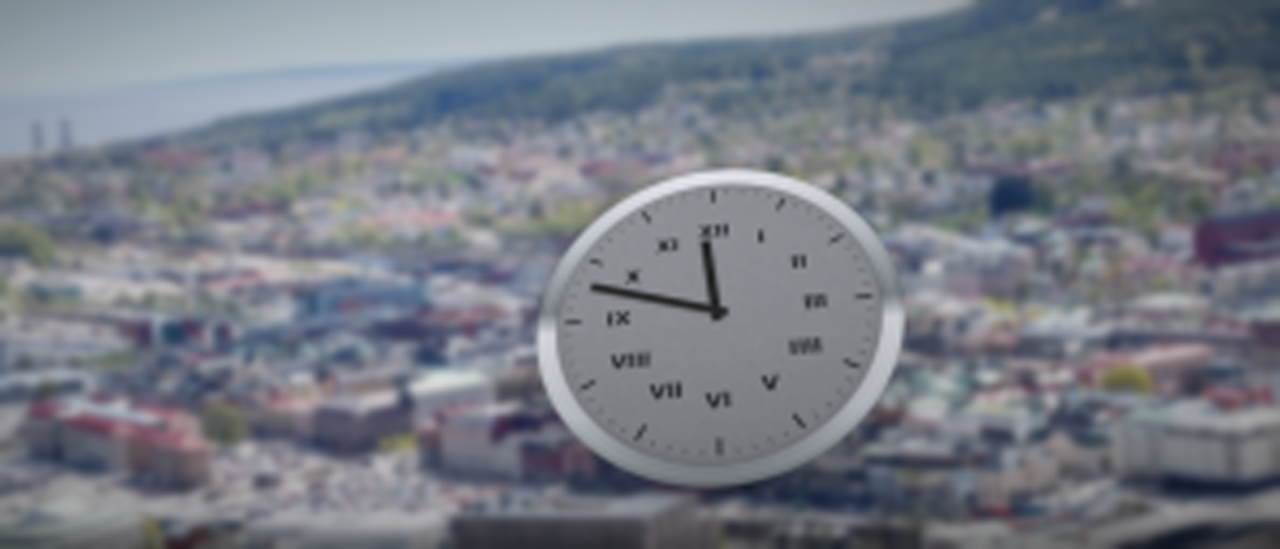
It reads 11:48
